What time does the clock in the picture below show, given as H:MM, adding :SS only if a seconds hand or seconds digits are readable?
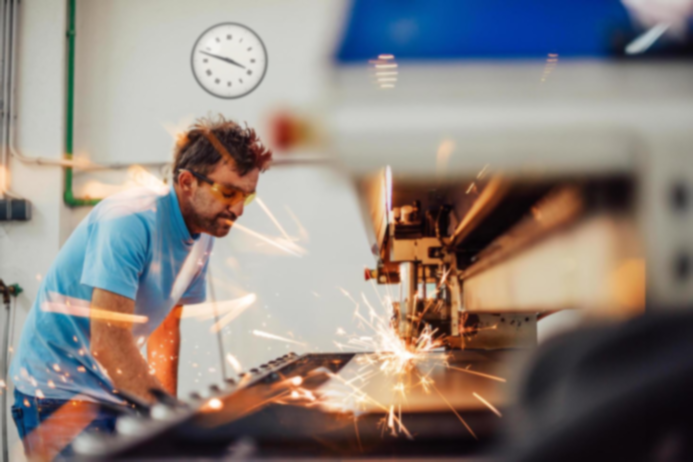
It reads 3:48
